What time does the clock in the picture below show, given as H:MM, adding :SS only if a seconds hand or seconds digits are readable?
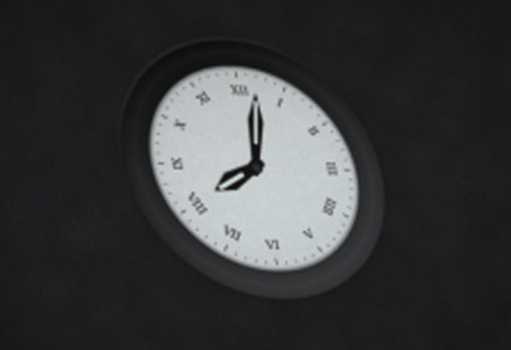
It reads 8:02
